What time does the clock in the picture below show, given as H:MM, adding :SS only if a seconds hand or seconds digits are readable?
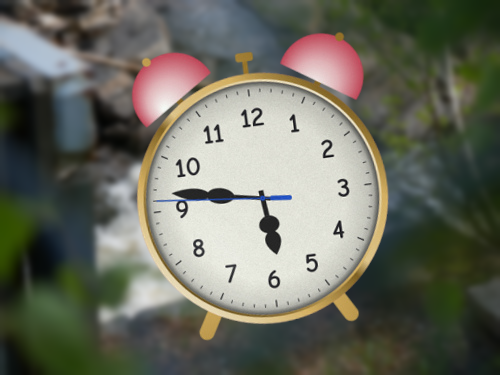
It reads 5:46:46
